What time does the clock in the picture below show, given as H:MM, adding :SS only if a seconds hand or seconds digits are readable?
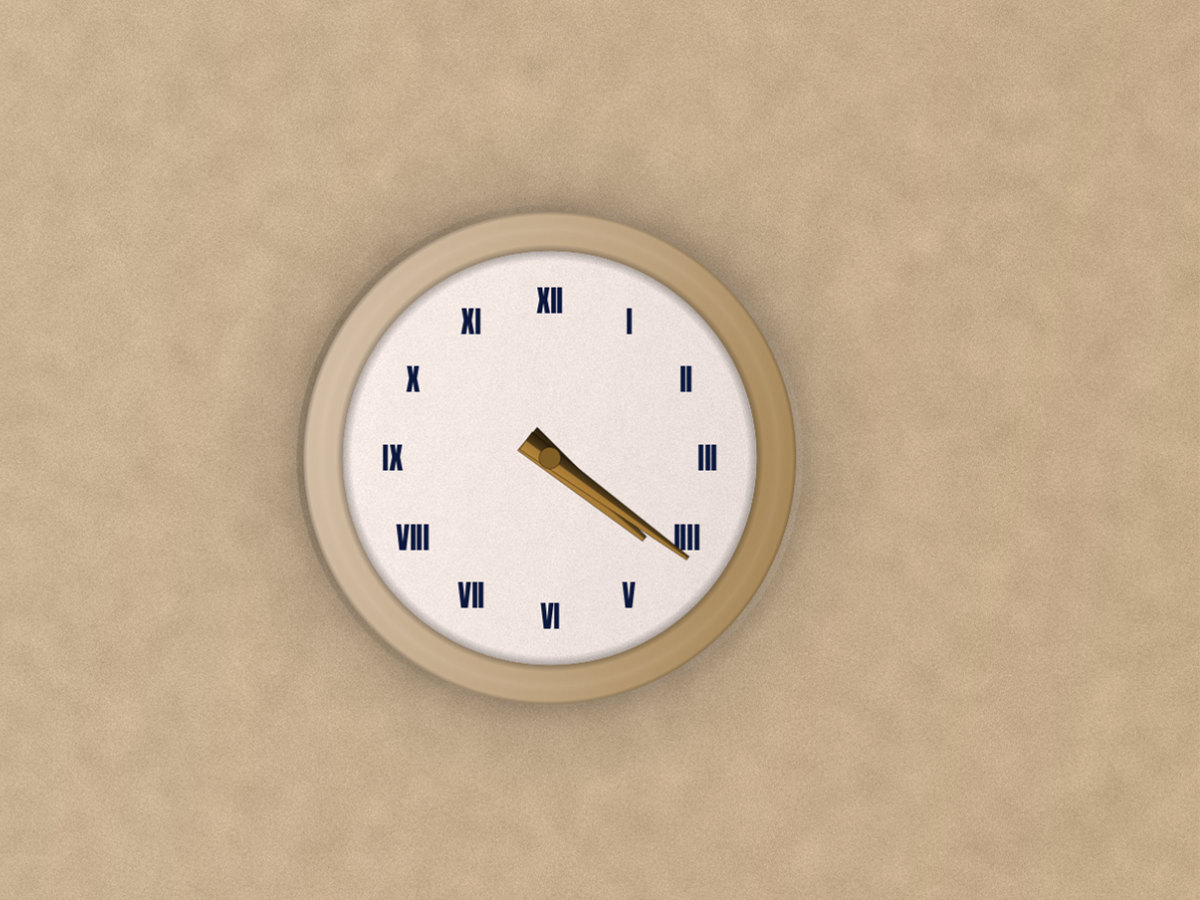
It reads 4:21
